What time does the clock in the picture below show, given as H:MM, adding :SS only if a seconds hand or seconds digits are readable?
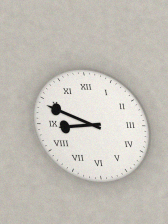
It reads 8:49
